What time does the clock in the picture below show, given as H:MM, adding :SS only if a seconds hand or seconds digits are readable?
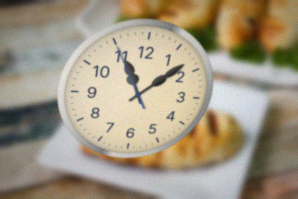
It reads 11:07:55
